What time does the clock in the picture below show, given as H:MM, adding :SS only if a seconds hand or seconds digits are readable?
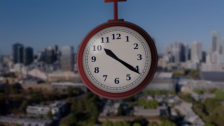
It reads 10:21
